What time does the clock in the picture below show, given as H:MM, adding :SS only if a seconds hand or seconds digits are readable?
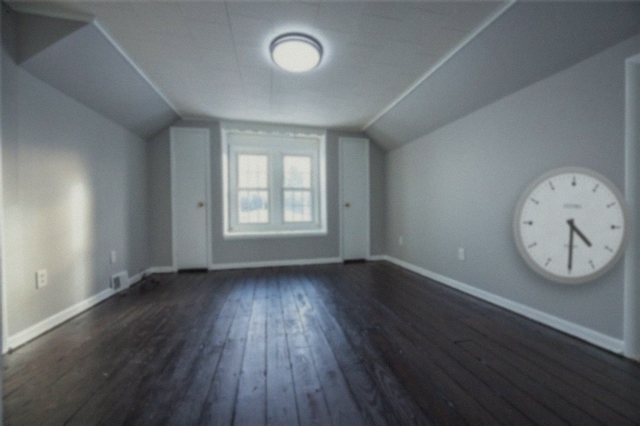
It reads 4:30
